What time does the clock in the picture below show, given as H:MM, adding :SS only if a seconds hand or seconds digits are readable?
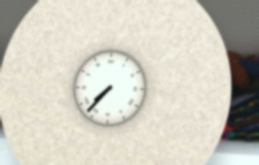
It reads 7:37
